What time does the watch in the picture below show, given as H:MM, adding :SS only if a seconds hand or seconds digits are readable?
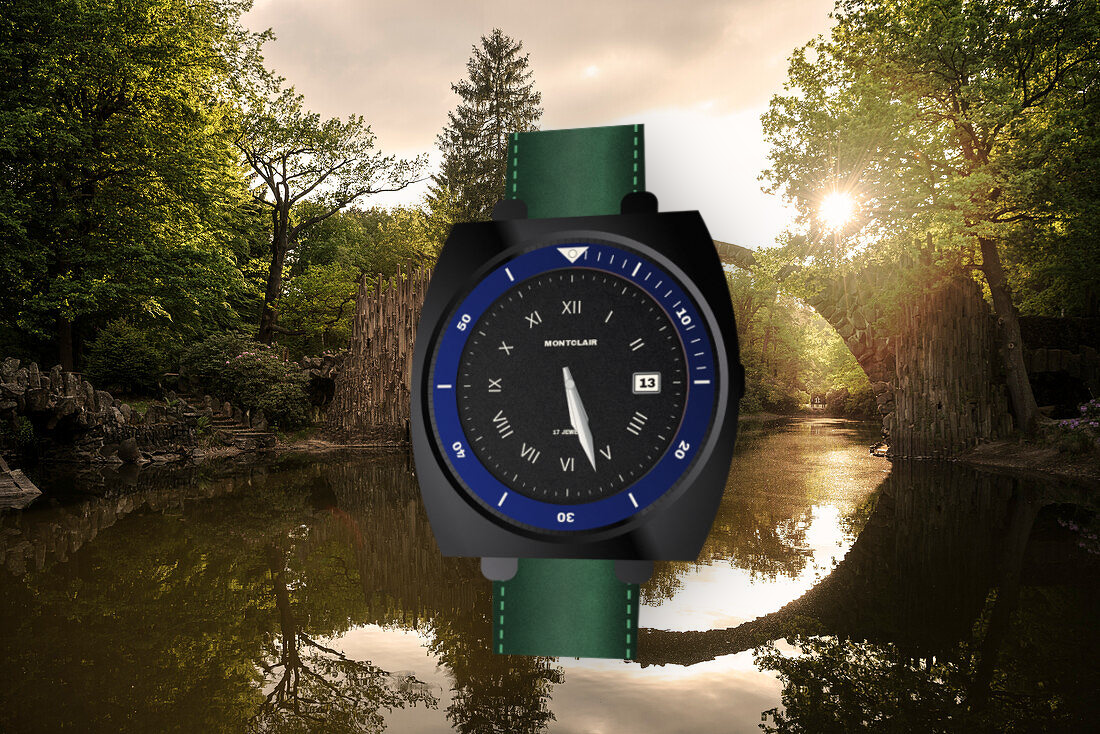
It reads 5:27
